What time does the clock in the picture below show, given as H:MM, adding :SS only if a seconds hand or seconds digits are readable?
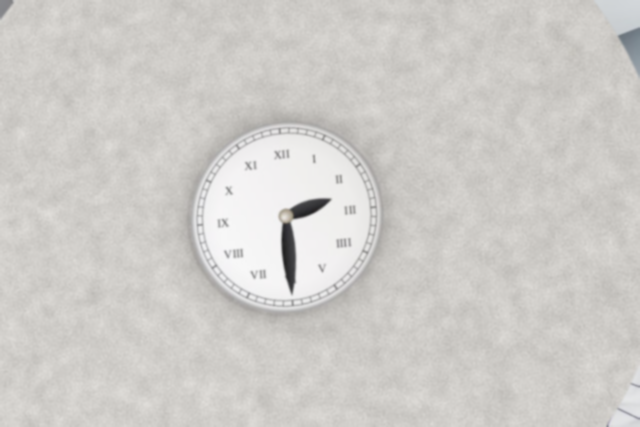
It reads 2:30
